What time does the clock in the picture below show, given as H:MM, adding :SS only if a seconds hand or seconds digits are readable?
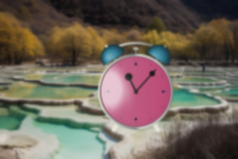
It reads 11:07
